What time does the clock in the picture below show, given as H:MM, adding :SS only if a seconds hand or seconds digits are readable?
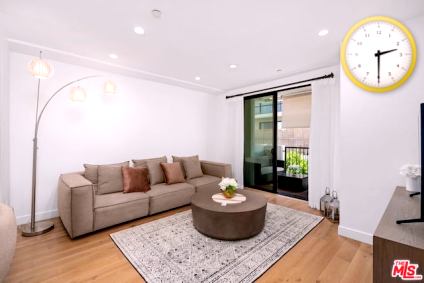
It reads 2:30
